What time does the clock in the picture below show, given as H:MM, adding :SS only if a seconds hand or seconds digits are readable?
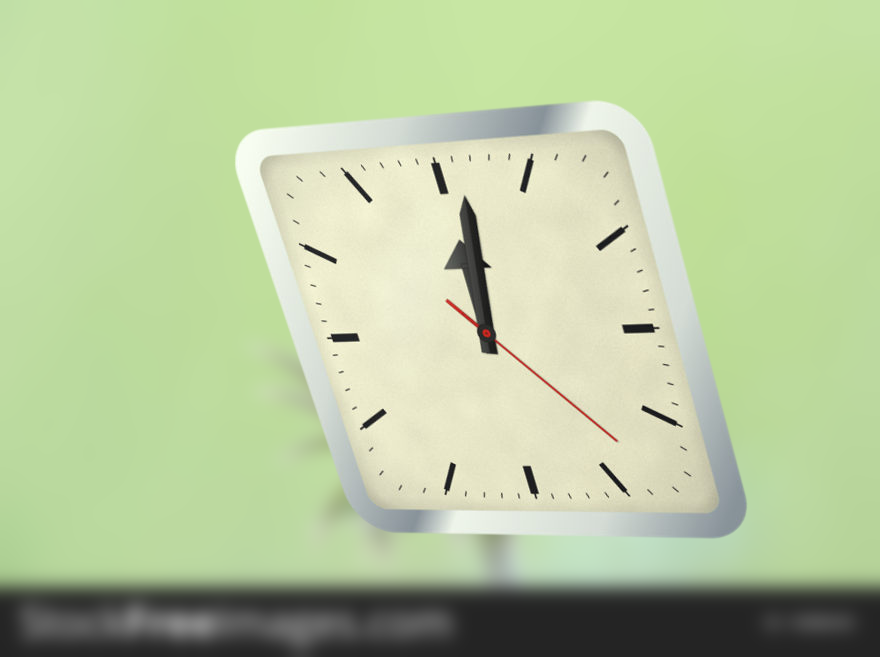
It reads 12:01:23
